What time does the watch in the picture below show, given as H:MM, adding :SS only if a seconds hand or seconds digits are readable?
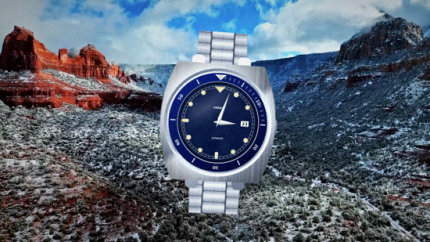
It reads 3:03
